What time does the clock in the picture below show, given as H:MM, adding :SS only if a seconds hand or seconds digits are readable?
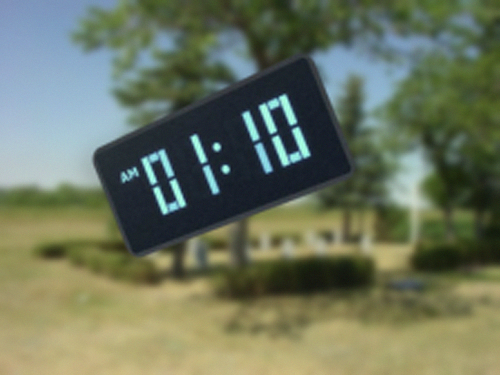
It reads 1:10
